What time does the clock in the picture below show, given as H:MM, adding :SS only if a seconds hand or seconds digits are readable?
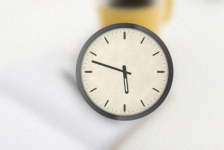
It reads 5:48
